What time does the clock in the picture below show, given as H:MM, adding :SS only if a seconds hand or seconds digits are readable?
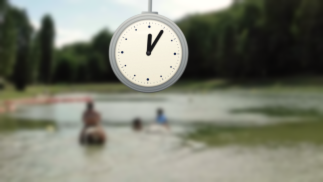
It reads 12:05
